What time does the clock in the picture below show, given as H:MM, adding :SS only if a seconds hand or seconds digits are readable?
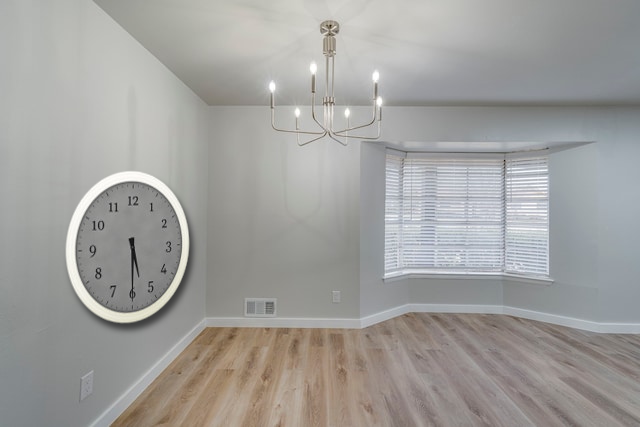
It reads 5:30
